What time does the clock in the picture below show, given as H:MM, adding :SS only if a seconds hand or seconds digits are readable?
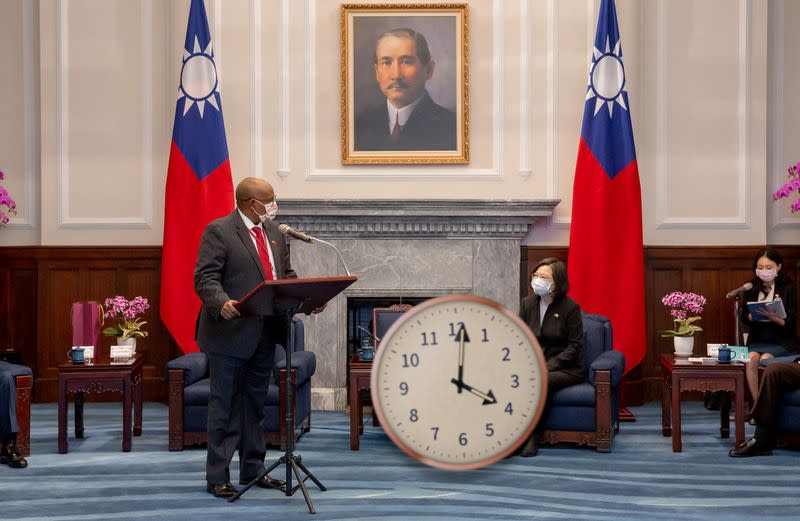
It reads 4:01
